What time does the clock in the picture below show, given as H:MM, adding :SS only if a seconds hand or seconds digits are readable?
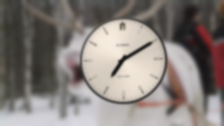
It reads 7:10
